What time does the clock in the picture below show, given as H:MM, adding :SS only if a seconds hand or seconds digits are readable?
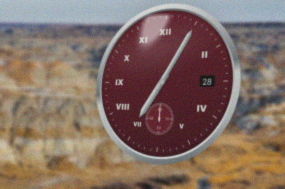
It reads 7:05
